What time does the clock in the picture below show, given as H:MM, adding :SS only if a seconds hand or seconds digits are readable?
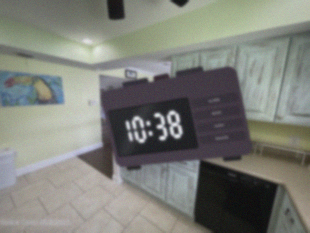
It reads 10:38
